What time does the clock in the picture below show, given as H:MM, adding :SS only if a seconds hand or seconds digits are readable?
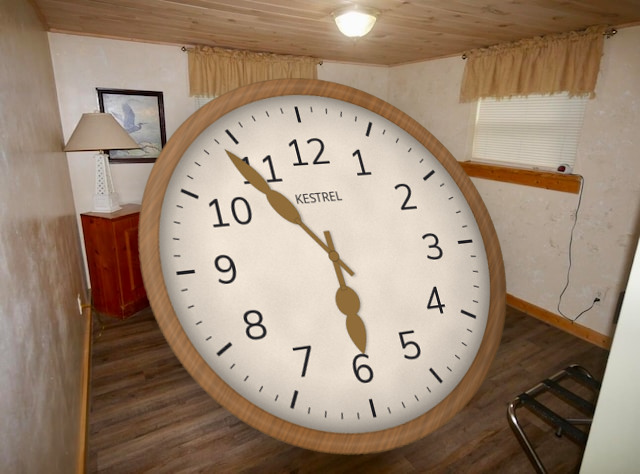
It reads 5:54
